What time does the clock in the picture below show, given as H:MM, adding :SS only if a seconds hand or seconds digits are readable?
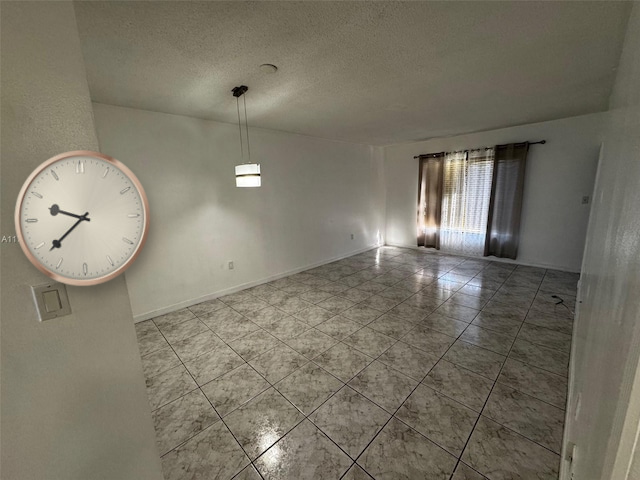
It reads 9:38
